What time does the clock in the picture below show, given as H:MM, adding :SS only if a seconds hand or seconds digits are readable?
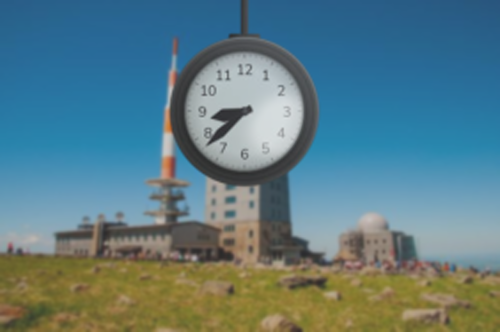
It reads 8:38
